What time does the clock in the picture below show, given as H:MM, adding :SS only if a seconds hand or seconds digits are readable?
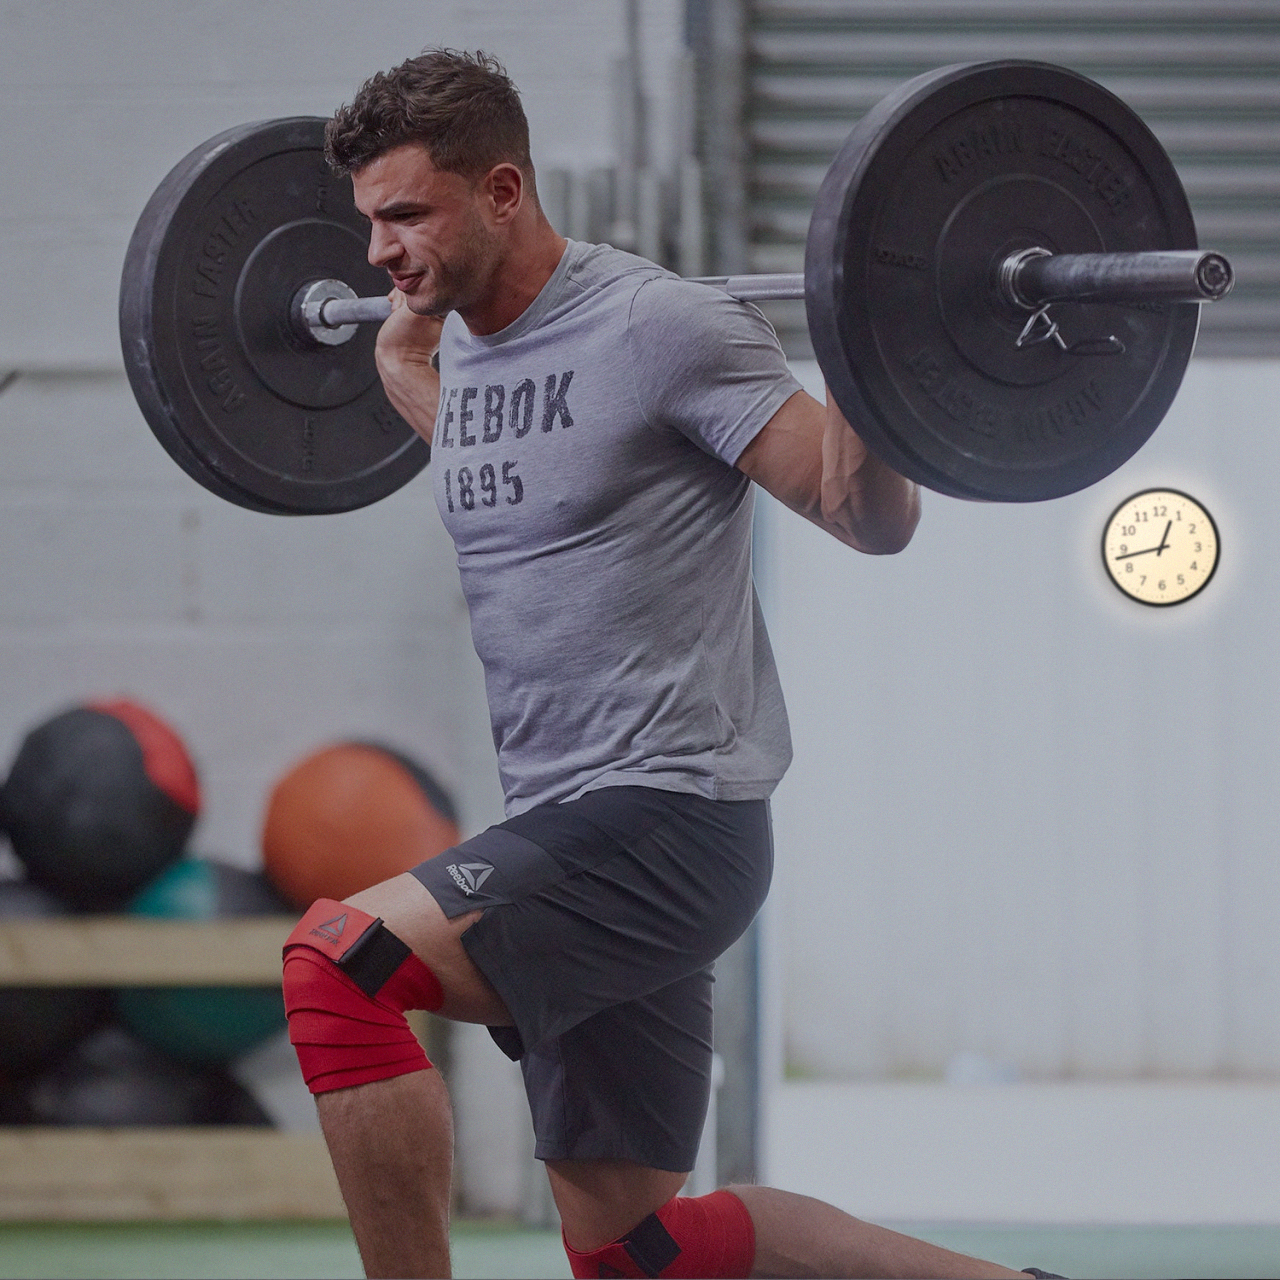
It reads 12:43
